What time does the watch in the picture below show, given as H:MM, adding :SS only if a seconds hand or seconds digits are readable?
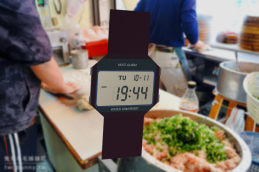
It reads 19:44
